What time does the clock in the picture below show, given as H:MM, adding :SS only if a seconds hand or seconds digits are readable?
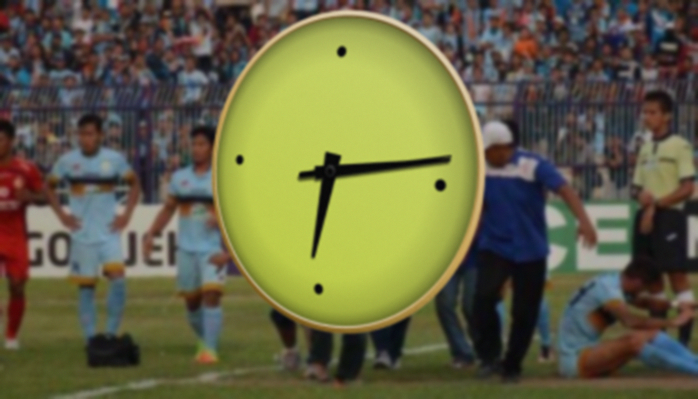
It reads 6:13:13
